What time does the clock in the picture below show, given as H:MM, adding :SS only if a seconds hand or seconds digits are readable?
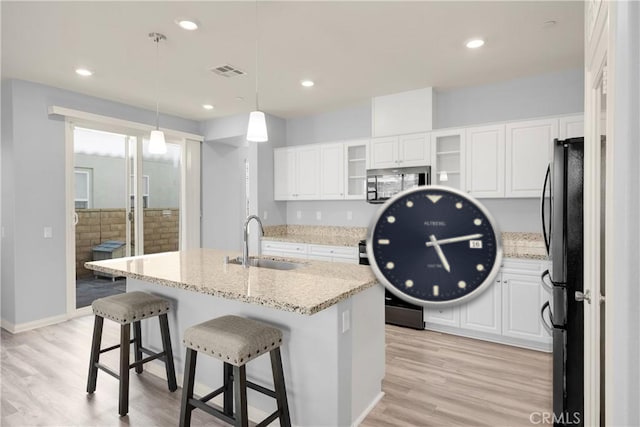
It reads 5:13
